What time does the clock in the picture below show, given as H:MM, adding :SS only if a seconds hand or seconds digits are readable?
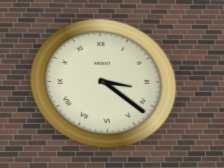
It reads 3:22
